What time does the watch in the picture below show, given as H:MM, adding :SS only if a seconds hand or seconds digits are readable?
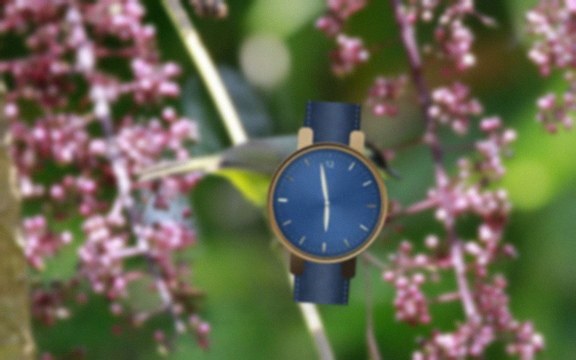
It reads 5:58
